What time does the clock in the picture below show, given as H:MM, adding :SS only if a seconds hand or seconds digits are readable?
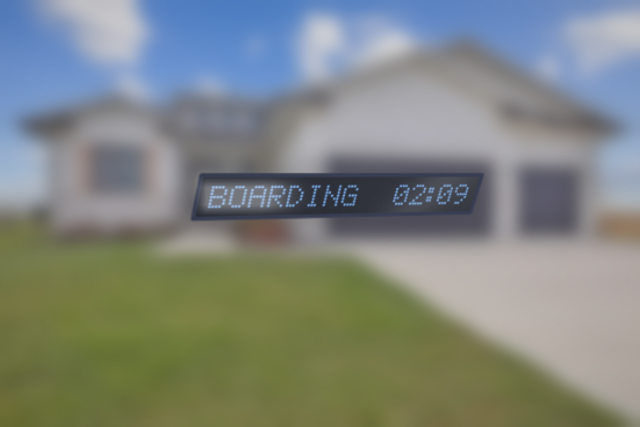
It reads 2:09
